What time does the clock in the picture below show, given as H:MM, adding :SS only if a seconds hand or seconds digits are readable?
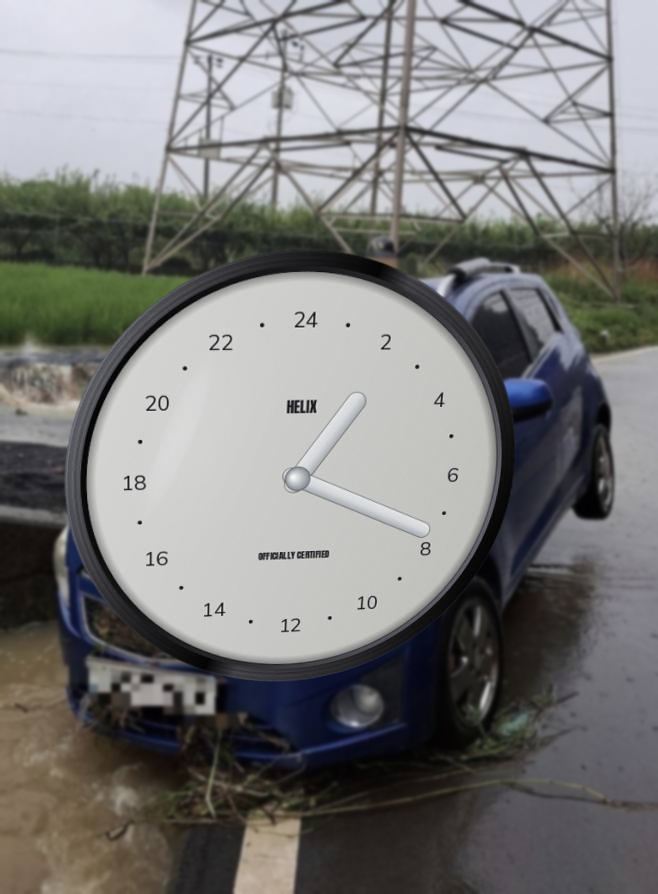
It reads 2:19
